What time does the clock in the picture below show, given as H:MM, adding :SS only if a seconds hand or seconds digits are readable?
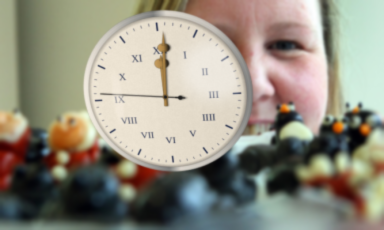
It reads 12:00:46
